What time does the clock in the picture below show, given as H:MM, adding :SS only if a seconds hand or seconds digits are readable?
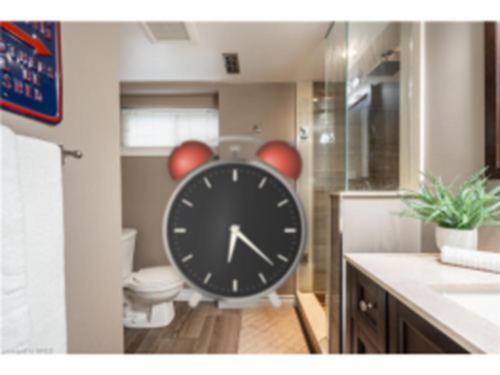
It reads 6:22
